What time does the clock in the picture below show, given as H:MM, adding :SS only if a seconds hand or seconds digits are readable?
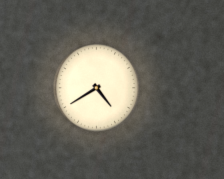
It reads 4:40
